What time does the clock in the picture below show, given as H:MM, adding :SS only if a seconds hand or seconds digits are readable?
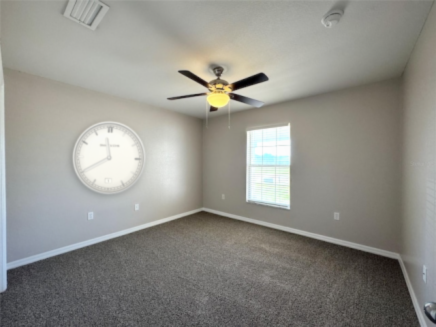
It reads 11:40
